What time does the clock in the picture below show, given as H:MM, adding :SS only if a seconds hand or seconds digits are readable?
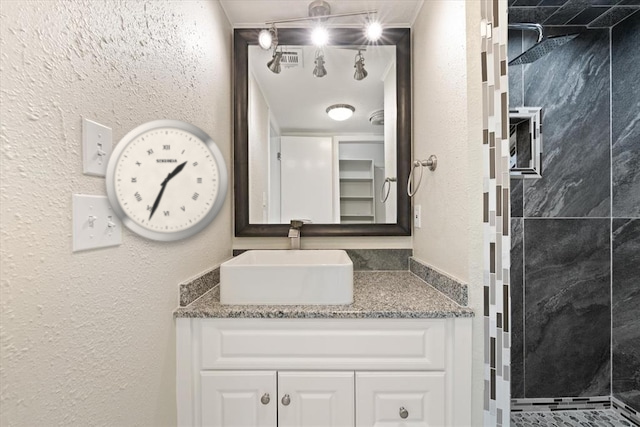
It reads 1:34
